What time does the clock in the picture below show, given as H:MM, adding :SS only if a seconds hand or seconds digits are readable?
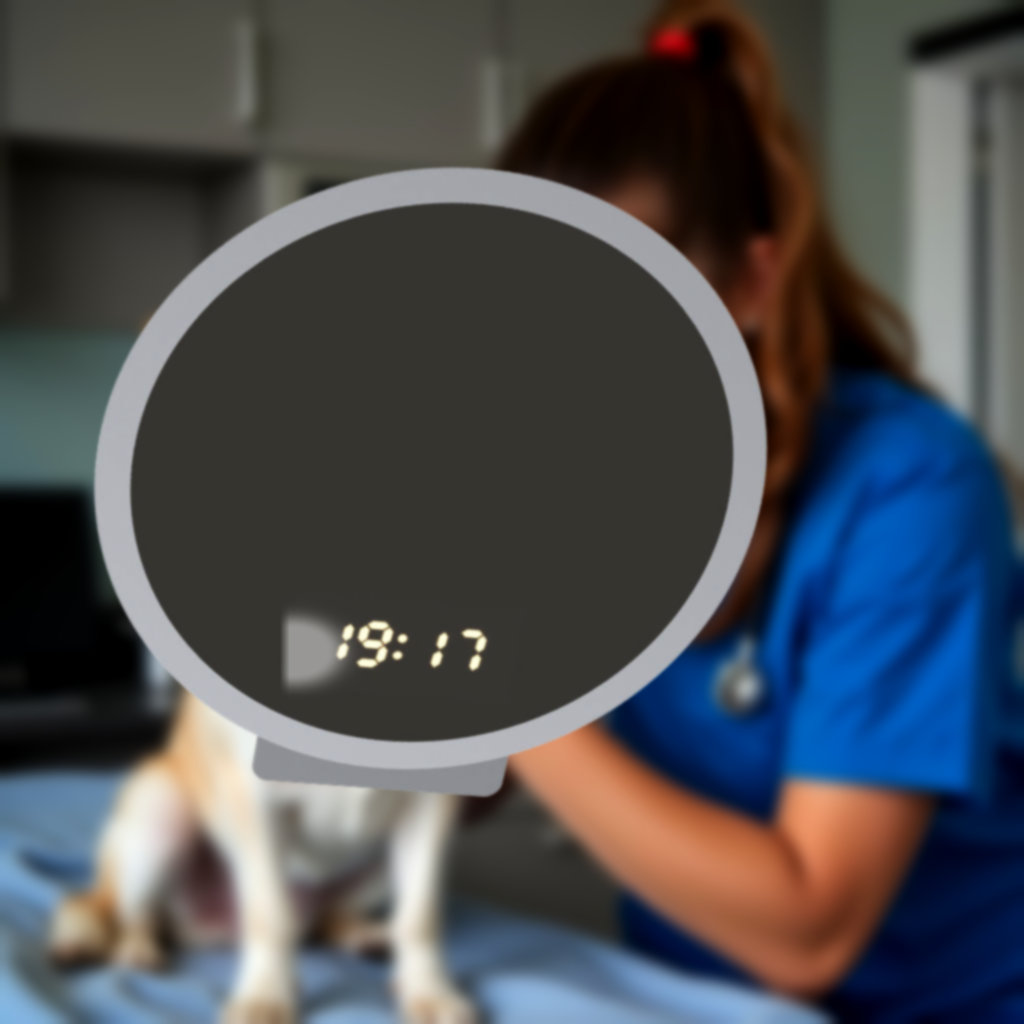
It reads 19:17
